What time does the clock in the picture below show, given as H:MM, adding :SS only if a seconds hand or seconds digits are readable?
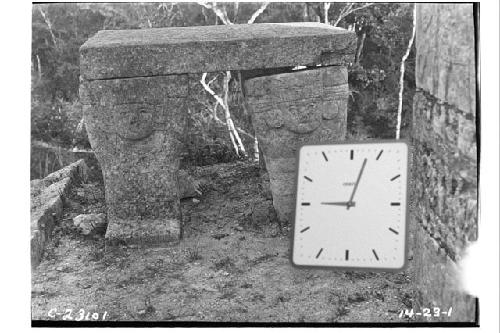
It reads 9:03
